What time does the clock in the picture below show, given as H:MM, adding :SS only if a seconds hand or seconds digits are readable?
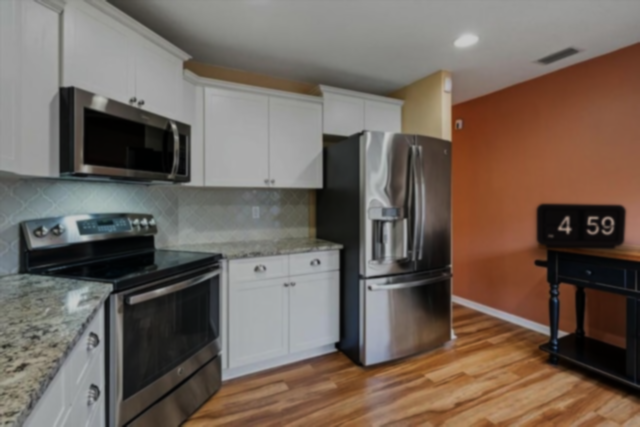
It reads 4:59
